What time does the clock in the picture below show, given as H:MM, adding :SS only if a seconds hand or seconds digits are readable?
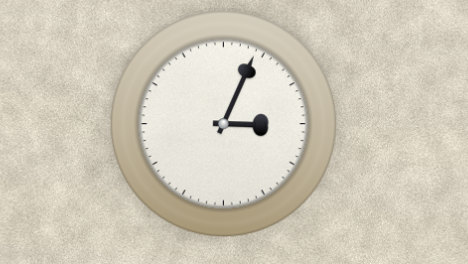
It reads 3:04
